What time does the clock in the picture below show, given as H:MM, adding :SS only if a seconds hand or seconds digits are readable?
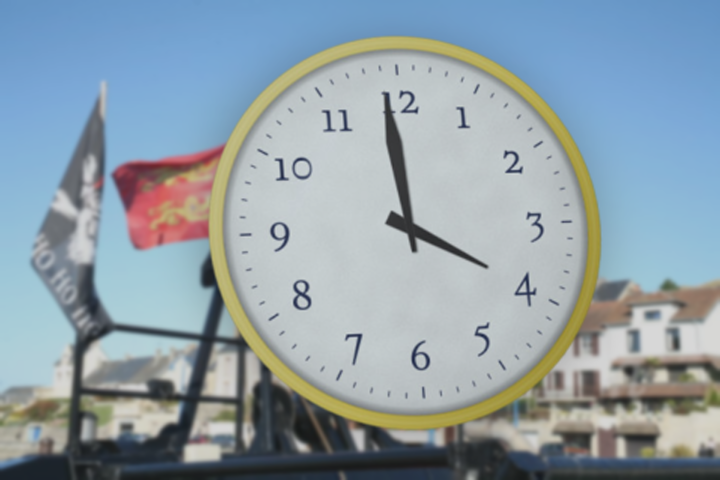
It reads 3:59
